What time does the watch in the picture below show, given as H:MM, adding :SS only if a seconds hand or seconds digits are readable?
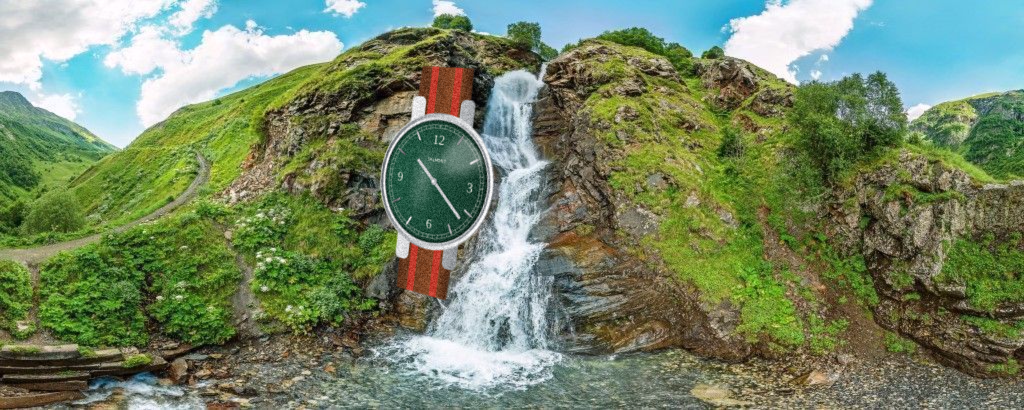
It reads 10:22
